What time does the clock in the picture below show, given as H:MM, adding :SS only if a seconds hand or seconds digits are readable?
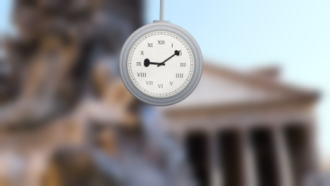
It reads 9:09
